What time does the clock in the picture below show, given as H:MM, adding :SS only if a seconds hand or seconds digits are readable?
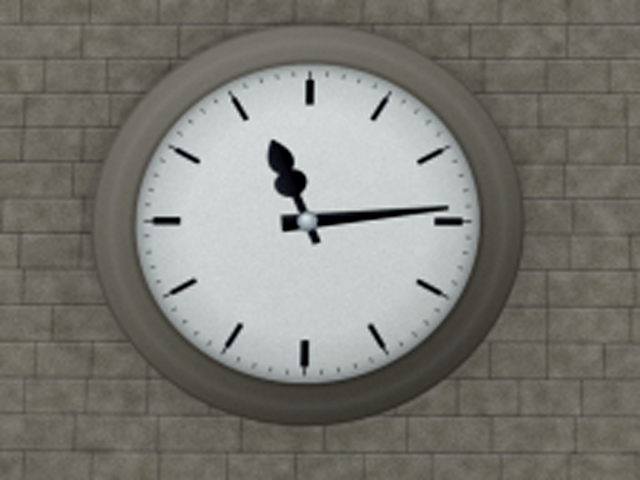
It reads 11:14
